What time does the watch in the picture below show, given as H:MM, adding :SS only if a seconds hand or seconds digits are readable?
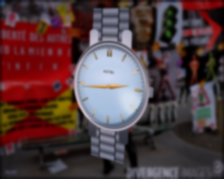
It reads 2:44
